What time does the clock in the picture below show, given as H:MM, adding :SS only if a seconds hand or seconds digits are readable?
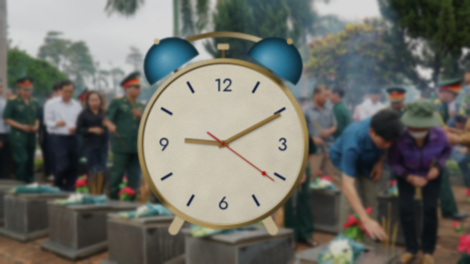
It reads 9:10:21
